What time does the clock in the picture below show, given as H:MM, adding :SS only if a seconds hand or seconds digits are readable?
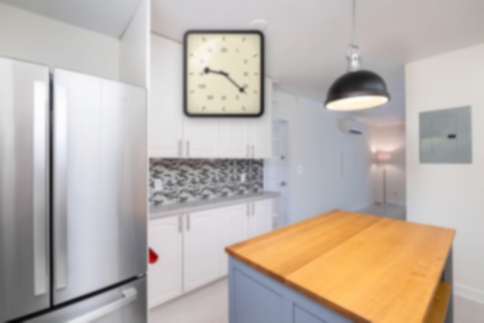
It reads 9:22
